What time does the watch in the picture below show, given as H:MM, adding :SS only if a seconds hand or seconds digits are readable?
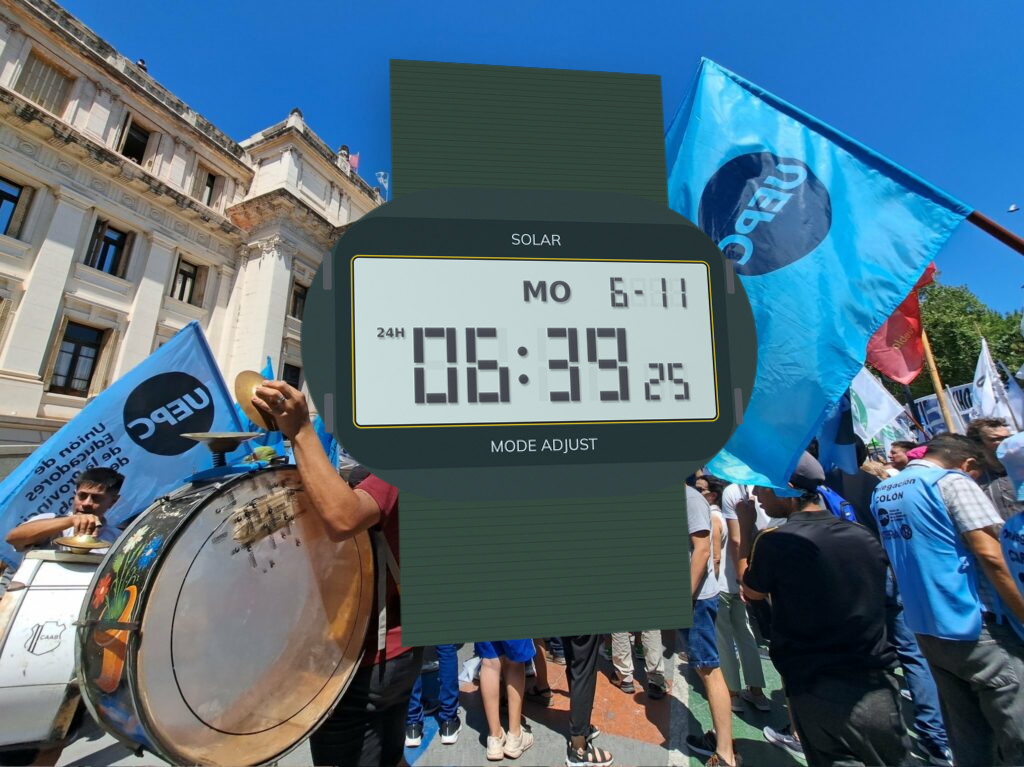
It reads 6:39:25
